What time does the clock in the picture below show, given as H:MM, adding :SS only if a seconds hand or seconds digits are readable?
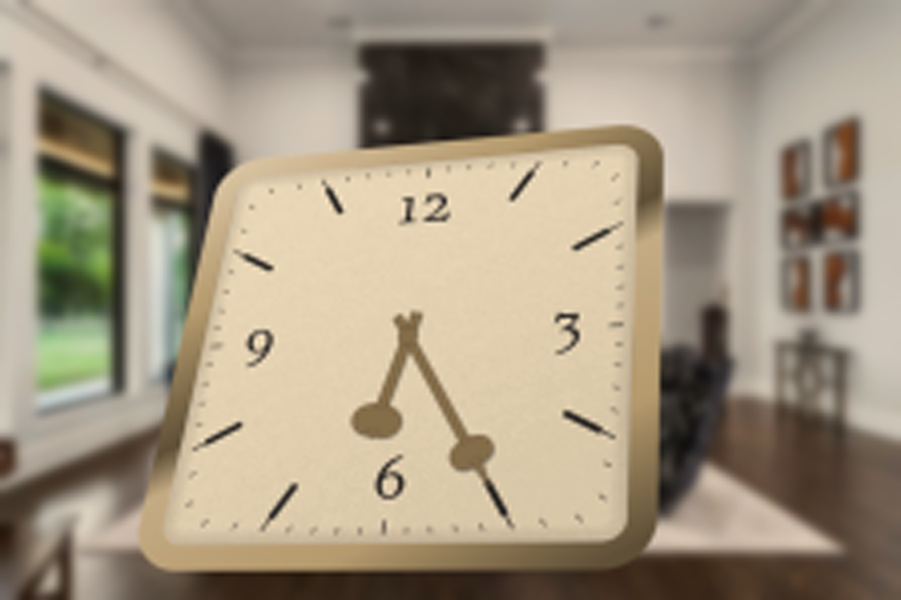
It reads 6:25
